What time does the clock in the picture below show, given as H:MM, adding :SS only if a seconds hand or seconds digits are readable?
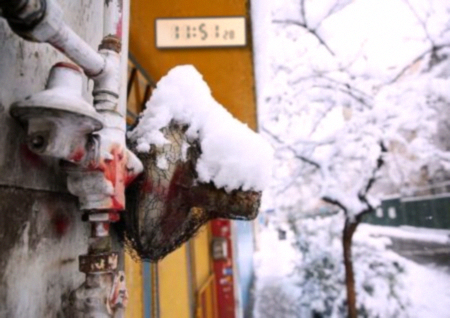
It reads 11:51
